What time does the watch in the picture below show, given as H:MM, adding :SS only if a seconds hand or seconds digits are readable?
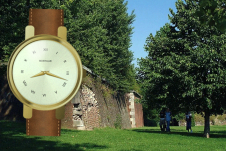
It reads 8:18
